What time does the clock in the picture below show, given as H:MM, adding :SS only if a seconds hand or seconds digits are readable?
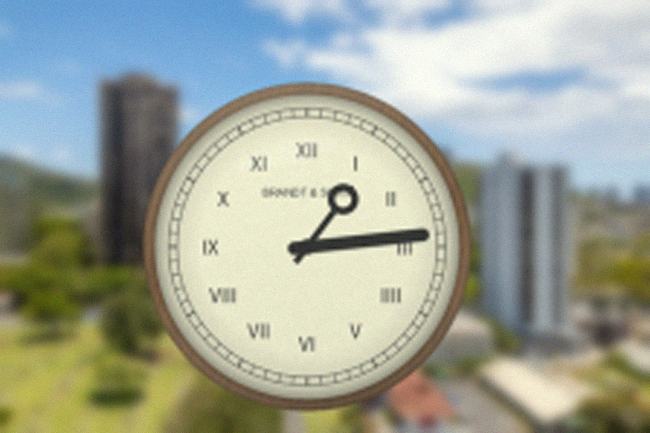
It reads 1:14
